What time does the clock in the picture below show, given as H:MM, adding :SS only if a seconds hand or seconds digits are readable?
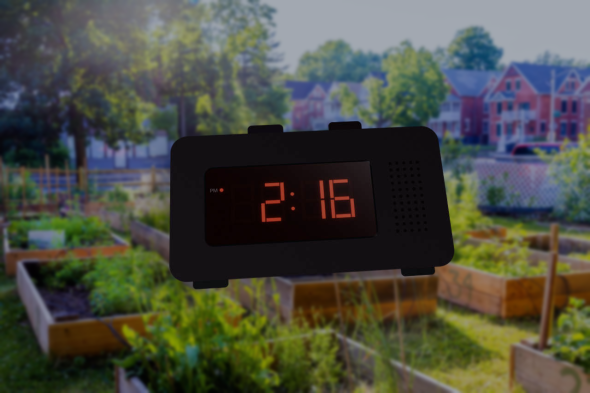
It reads 2:16
